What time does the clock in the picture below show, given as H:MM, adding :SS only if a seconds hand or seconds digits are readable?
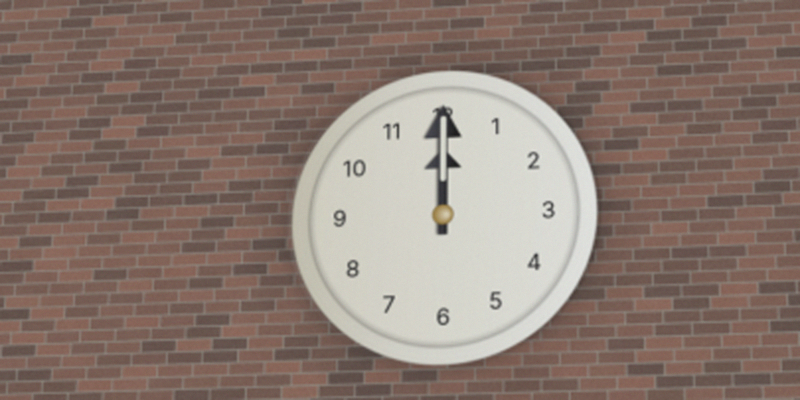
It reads 12:00
